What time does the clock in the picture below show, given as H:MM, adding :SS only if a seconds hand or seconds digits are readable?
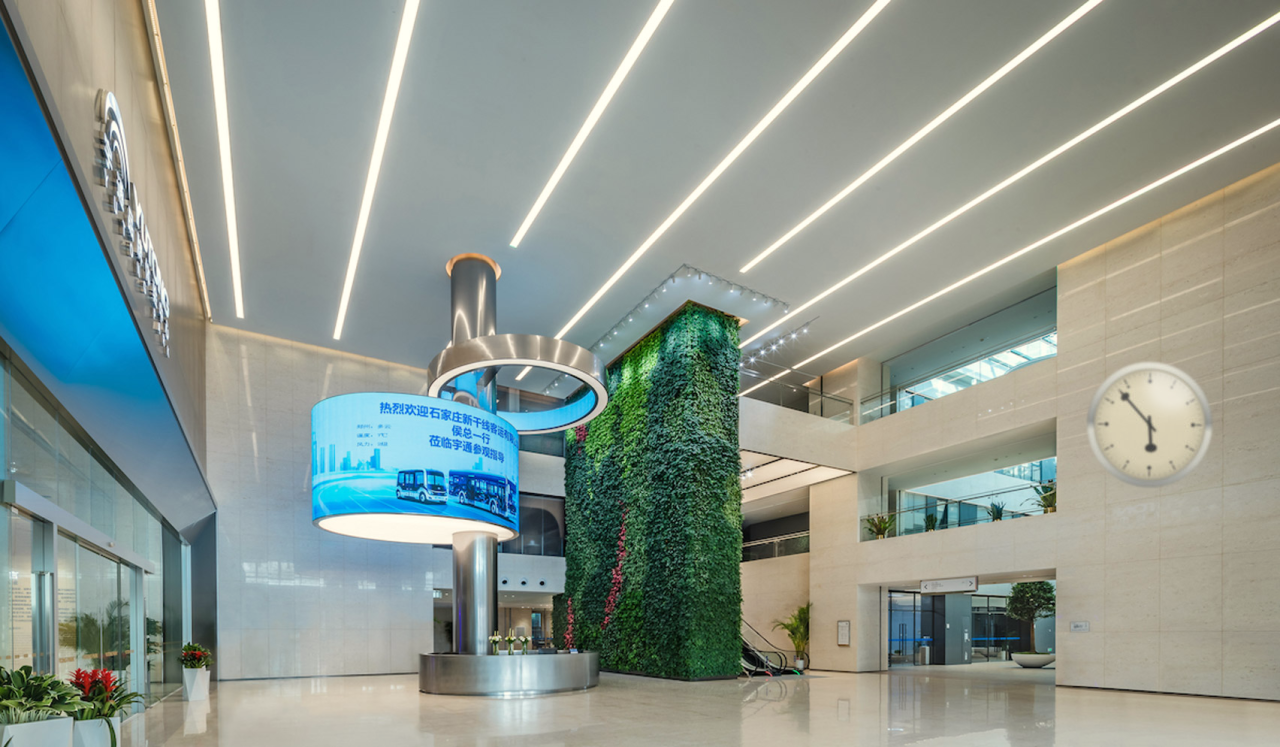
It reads 5:53
